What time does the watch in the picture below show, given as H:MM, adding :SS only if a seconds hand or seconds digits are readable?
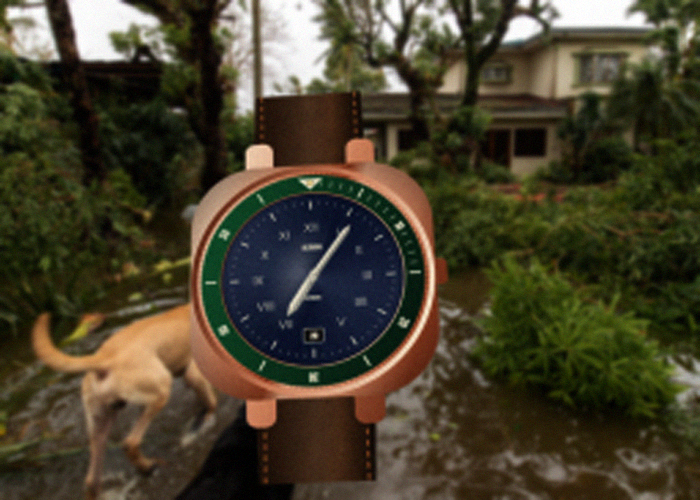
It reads 7:06
